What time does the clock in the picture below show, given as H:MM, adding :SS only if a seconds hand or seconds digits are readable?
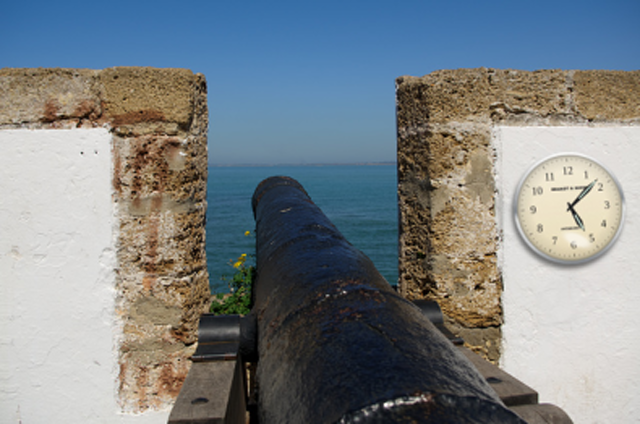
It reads 5:08
